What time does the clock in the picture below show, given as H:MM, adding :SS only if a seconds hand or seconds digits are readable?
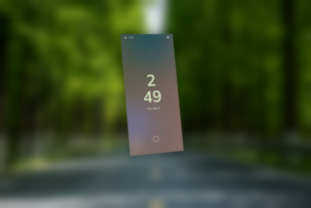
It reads 2:49
